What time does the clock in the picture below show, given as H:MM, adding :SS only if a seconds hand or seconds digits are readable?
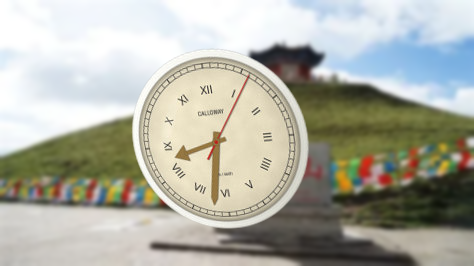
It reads 8:32:06
